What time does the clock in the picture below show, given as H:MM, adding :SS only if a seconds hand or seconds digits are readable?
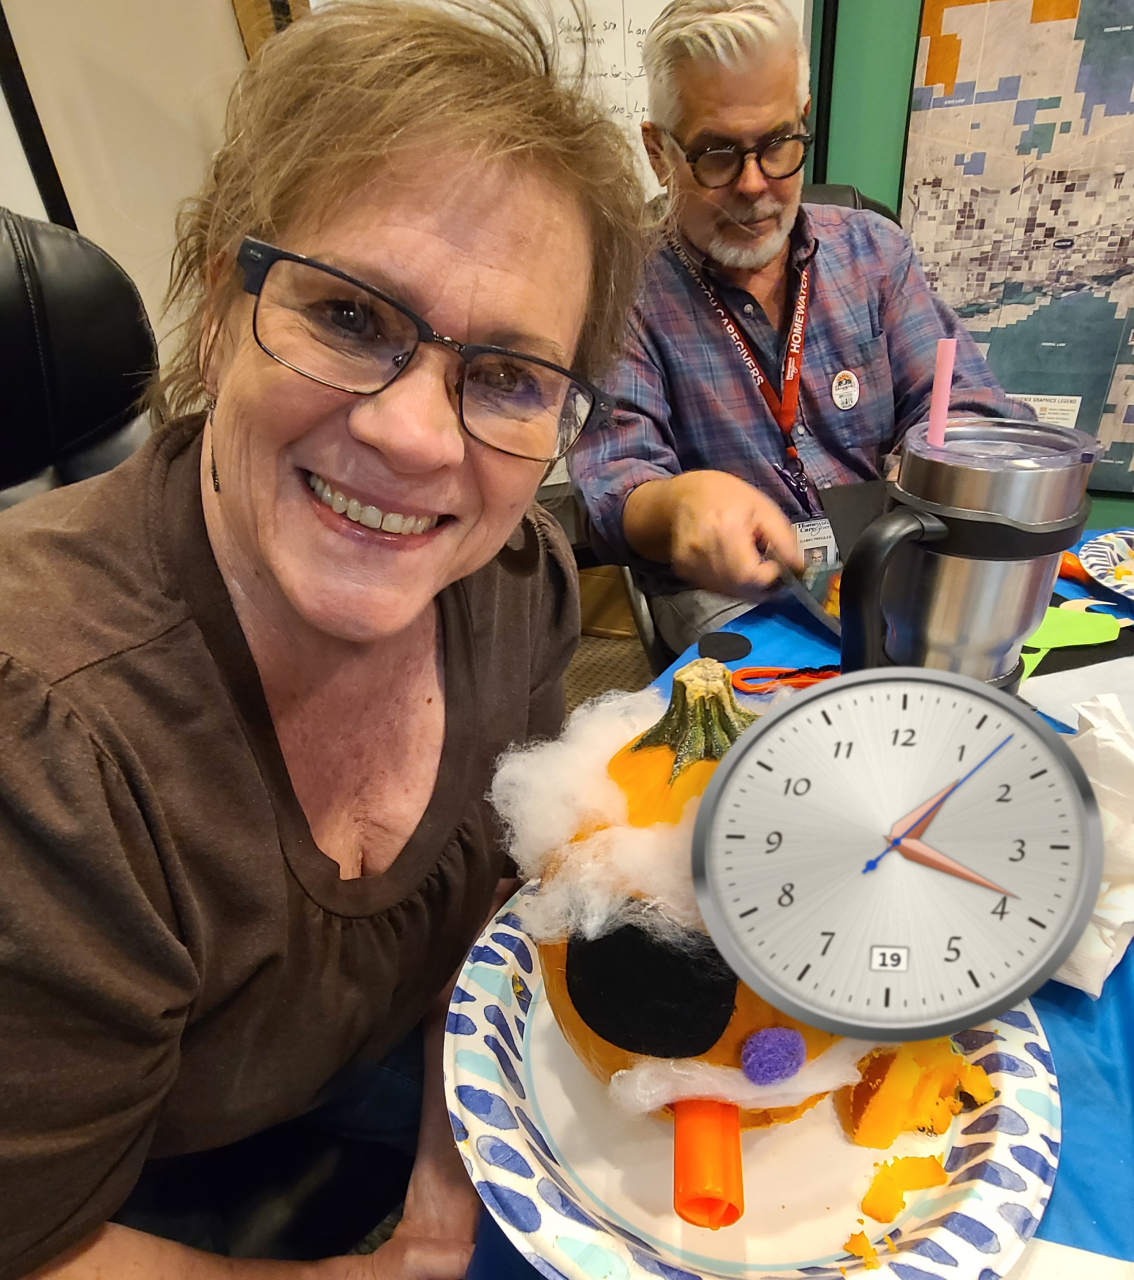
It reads 1:19:07
